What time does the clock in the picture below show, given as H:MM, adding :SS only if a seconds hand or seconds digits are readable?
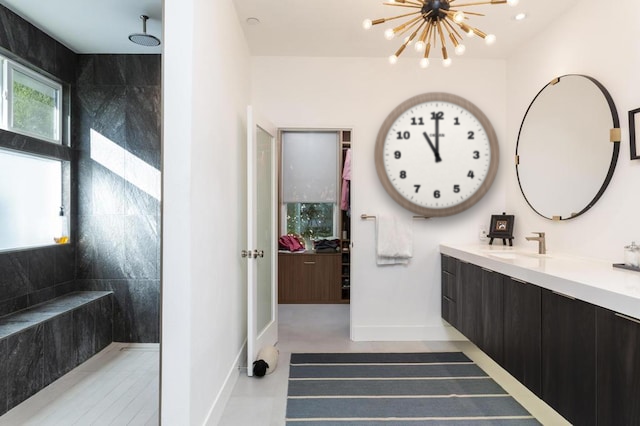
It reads 11:00
